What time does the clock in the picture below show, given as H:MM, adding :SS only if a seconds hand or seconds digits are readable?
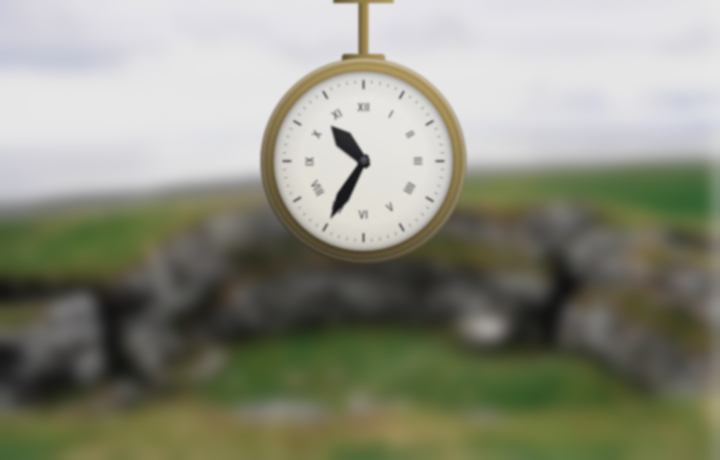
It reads 10:35
